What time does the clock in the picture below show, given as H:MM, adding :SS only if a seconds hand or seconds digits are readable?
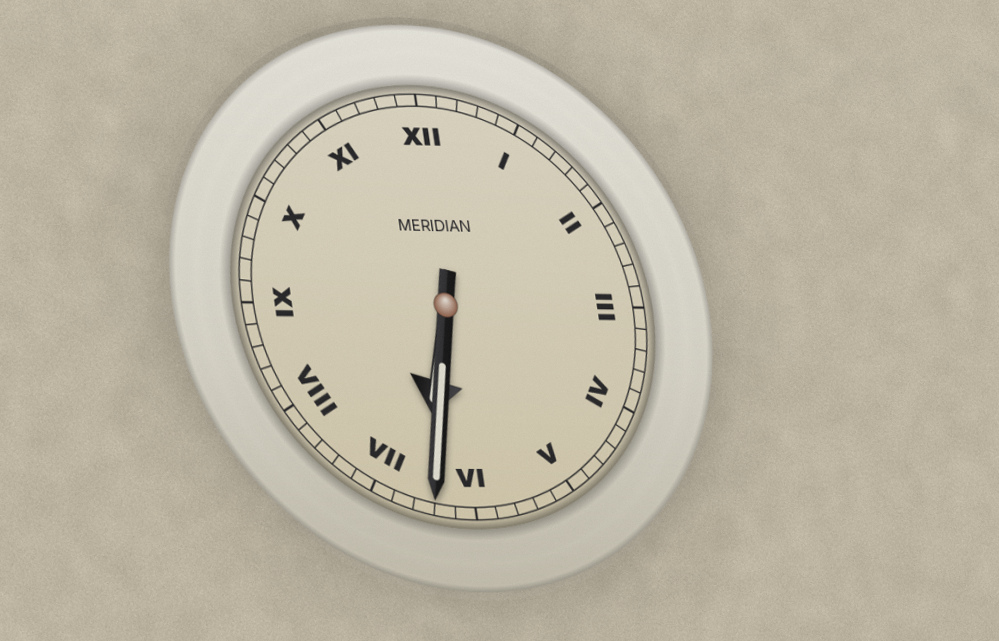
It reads 6:32
